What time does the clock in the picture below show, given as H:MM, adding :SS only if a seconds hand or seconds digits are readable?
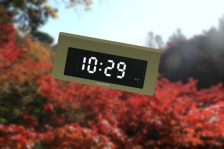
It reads 10:29
